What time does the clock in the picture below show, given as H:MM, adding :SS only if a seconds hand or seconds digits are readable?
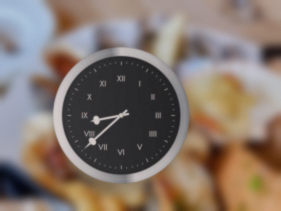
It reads 8:38
